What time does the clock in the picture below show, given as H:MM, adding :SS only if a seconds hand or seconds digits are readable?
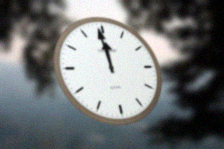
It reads 11:59
